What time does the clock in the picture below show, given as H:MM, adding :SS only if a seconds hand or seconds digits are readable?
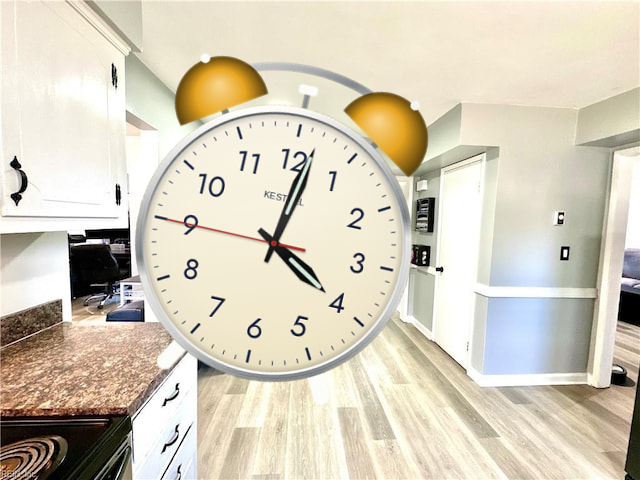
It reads 4:01:45
